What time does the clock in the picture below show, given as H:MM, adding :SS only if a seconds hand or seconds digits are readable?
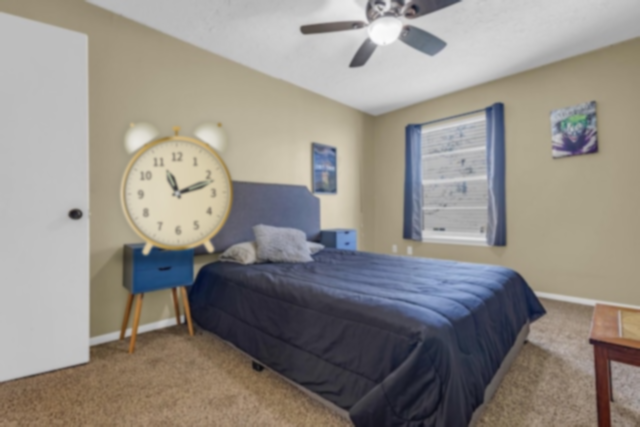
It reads 11:12
